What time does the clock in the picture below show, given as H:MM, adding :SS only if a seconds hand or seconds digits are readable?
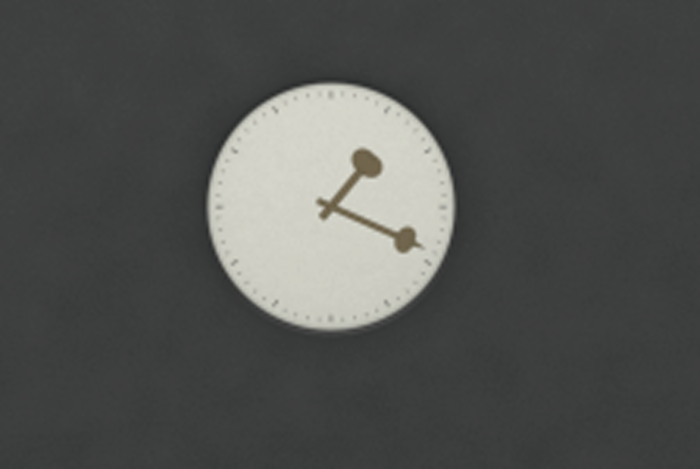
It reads 1:19
